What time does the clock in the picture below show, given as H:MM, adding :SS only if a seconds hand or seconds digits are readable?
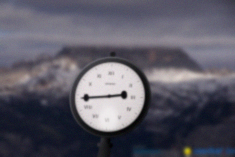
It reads 2:44
